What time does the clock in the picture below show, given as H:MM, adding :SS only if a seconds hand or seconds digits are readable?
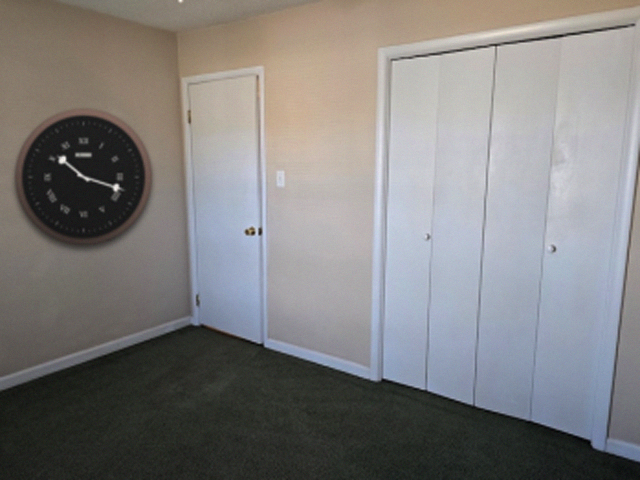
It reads 10:18
